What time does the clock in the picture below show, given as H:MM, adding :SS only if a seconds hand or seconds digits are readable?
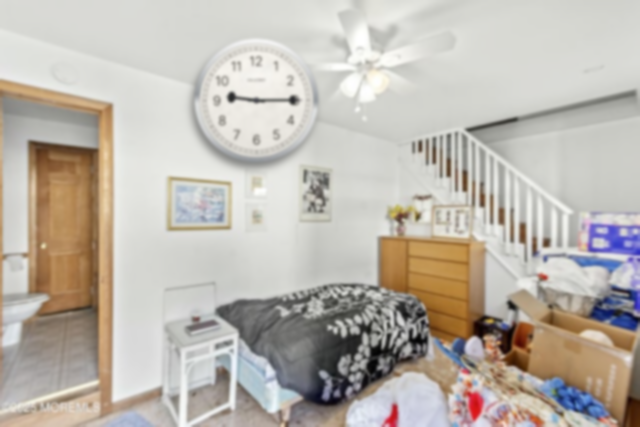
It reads 9:15
